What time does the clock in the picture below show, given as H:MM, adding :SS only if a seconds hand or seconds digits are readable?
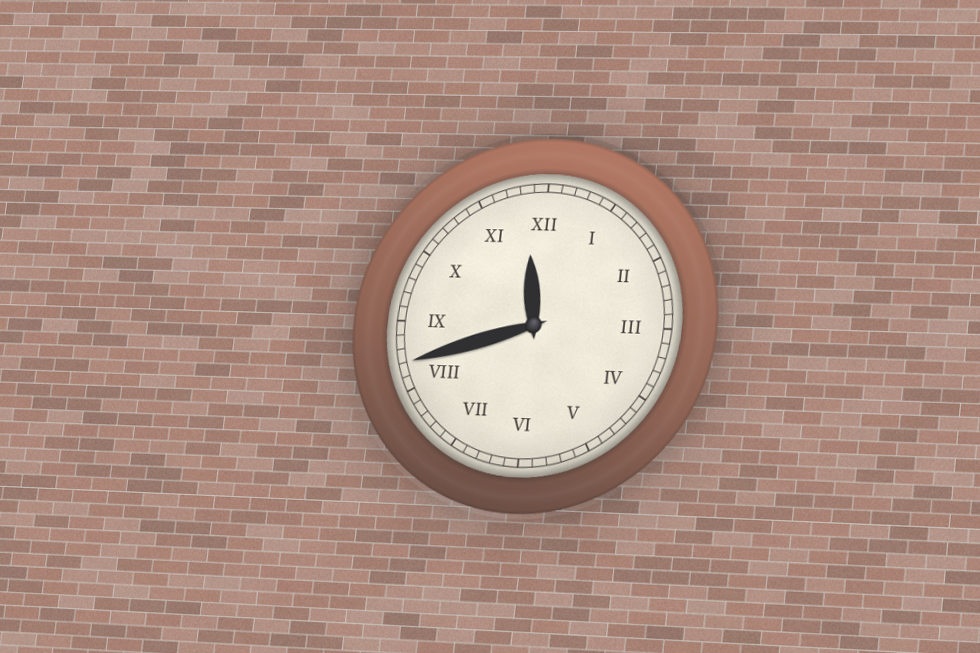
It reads 11:42
